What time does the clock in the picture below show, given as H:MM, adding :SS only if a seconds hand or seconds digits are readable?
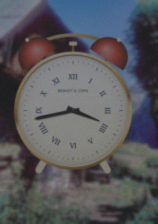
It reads 3:43
